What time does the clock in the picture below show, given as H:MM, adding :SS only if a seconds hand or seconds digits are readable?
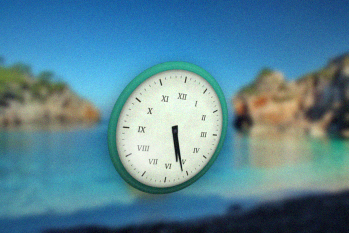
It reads 5:26
